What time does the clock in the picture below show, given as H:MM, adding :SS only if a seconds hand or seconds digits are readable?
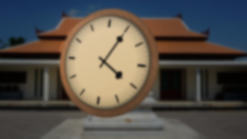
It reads 4:05
